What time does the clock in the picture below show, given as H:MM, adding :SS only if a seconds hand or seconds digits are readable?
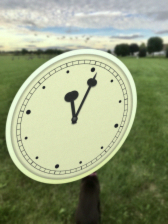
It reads 11:01
